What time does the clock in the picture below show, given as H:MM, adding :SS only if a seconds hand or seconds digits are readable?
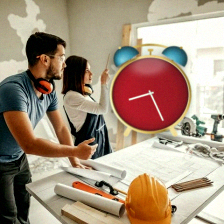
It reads 8:26
